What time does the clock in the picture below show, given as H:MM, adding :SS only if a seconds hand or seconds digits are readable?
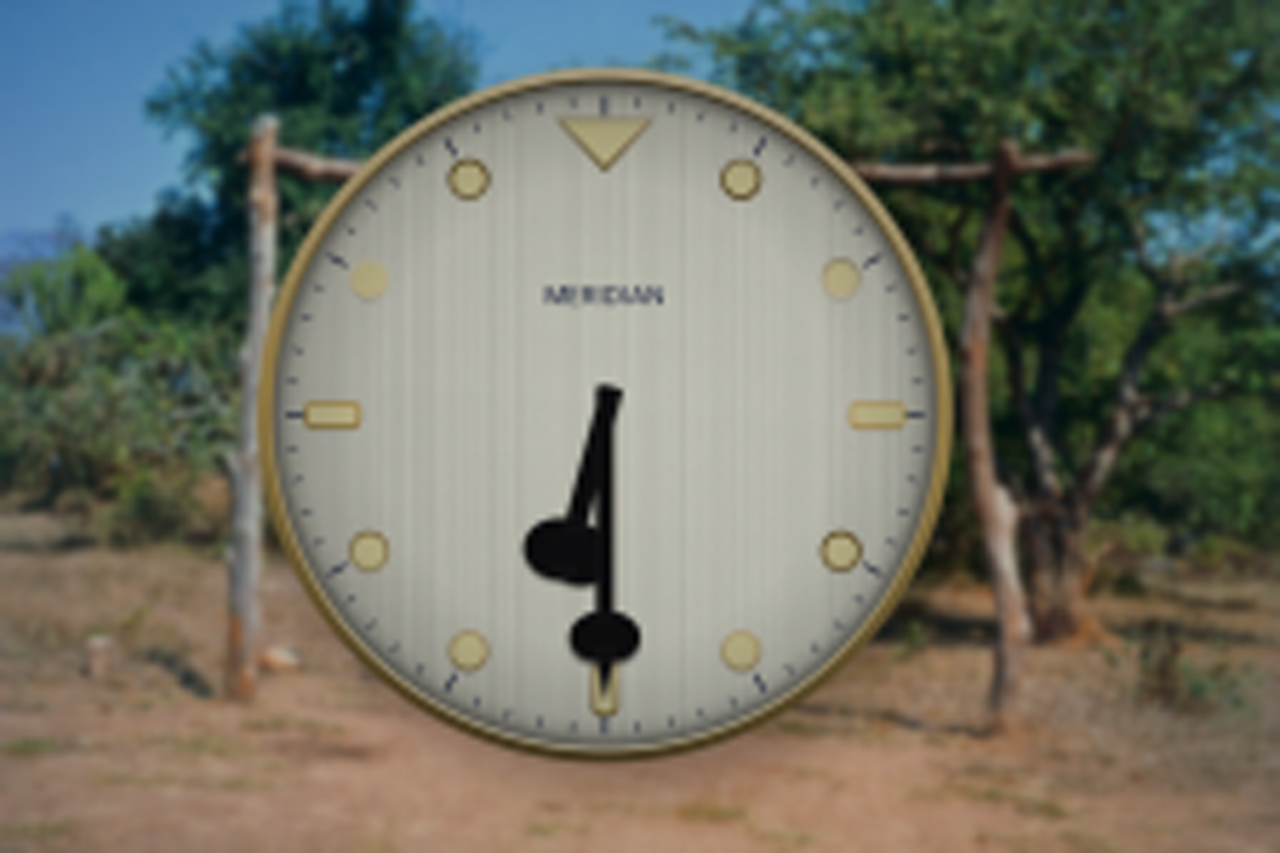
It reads 6:30
